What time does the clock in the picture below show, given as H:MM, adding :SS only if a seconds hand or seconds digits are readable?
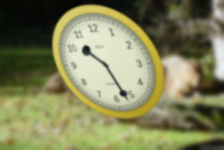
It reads 10:27
